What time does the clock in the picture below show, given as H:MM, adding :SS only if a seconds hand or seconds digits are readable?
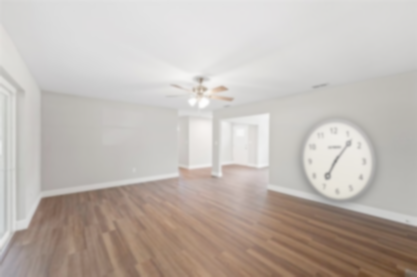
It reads 7:07
